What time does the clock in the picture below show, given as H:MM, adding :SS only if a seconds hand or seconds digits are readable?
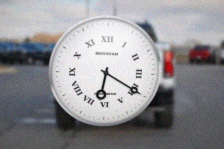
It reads 6:20
